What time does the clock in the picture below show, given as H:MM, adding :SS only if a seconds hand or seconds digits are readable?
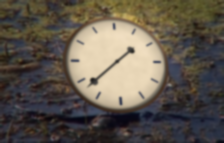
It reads 1:38
